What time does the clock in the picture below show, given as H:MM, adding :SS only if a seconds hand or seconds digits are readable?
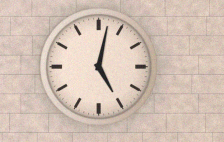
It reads 5:02
